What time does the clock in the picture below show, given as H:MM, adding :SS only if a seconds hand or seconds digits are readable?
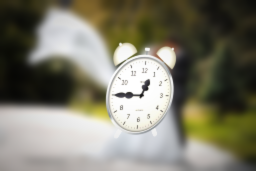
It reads 12:45
